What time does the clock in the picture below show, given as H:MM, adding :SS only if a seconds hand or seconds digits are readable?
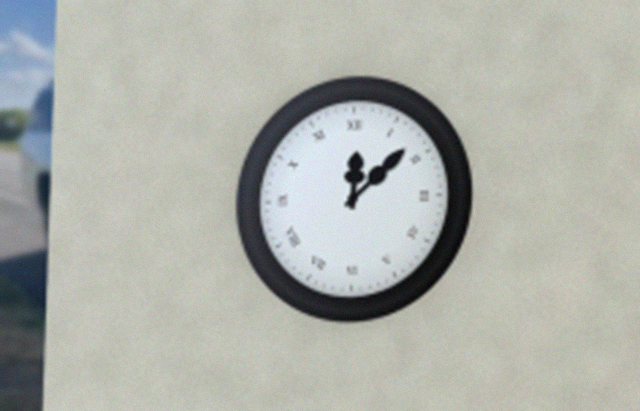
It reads 12:08
